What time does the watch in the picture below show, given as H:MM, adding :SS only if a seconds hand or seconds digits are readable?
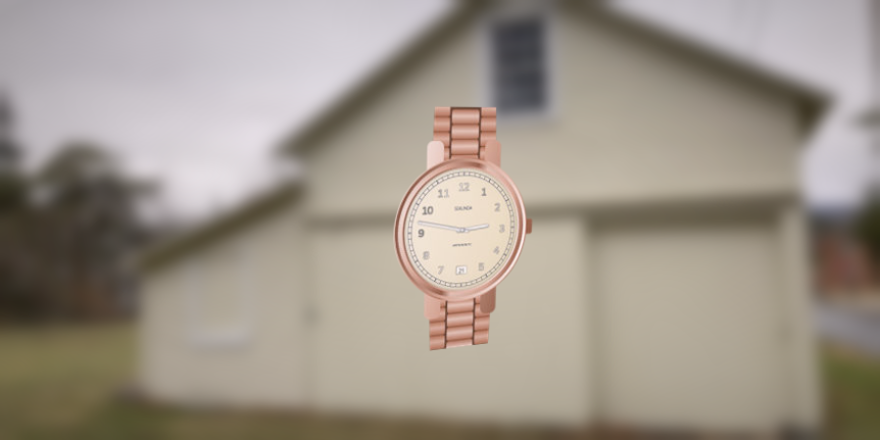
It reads 2:47
